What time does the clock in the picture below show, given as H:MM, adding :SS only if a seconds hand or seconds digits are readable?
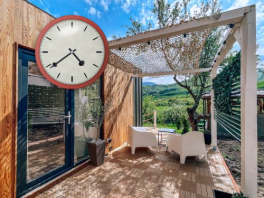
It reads 4:39
